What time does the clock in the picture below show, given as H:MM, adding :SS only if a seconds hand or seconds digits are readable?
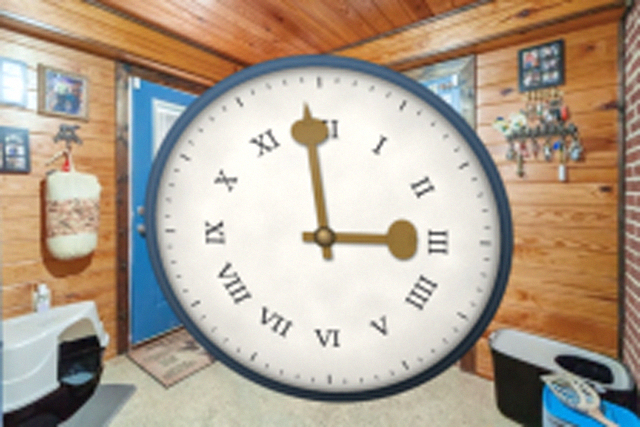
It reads 2:59
